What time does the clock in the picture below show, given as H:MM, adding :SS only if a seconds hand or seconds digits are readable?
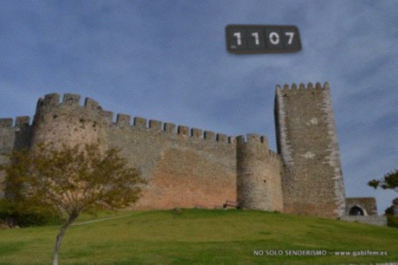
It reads 11:07
